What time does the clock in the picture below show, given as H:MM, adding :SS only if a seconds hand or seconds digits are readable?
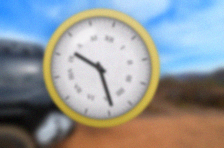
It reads 9:24
